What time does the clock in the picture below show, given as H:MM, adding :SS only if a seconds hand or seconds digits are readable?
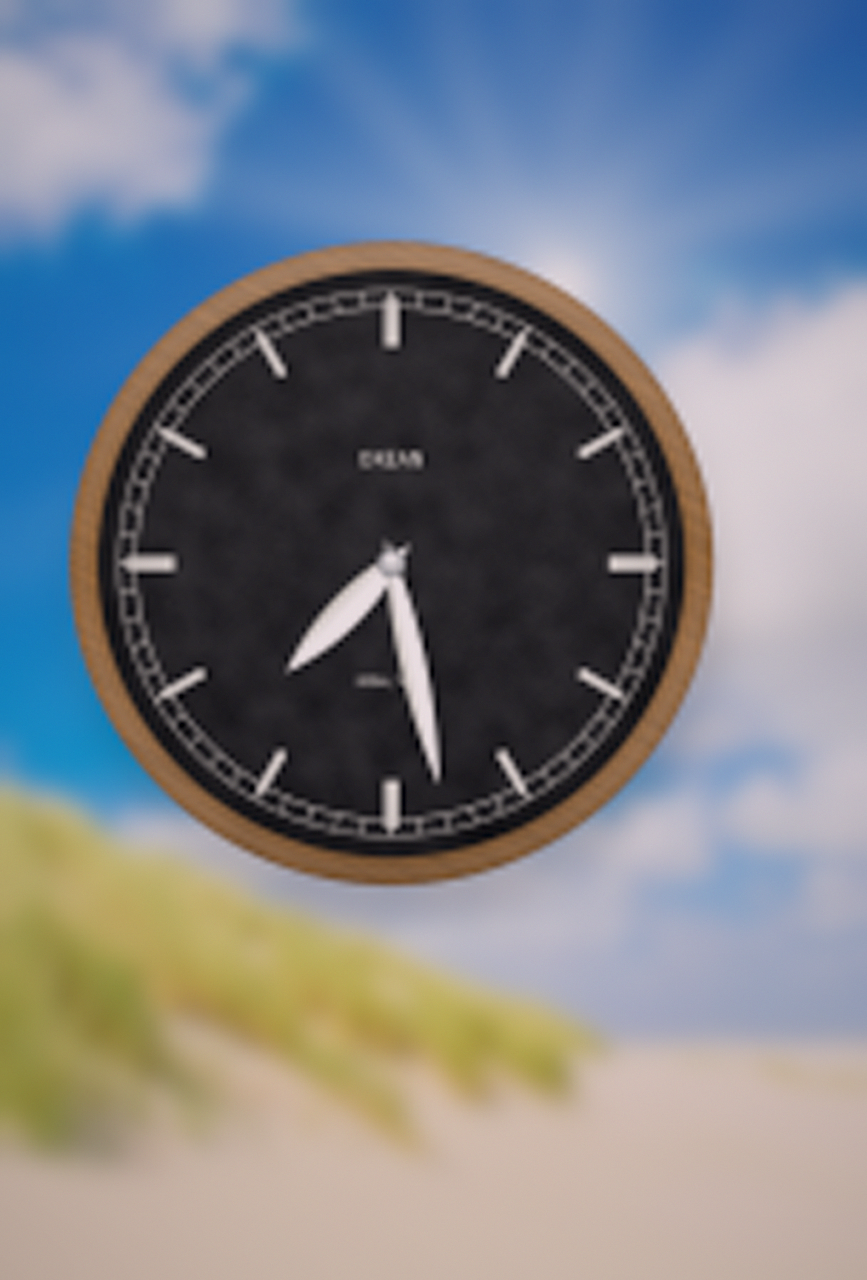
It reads 7:28
